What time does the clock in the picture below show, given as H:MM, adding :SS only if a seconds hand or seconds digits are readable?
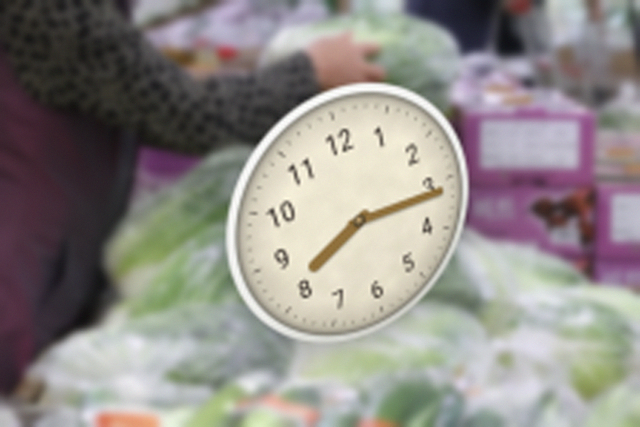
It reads 8:16
